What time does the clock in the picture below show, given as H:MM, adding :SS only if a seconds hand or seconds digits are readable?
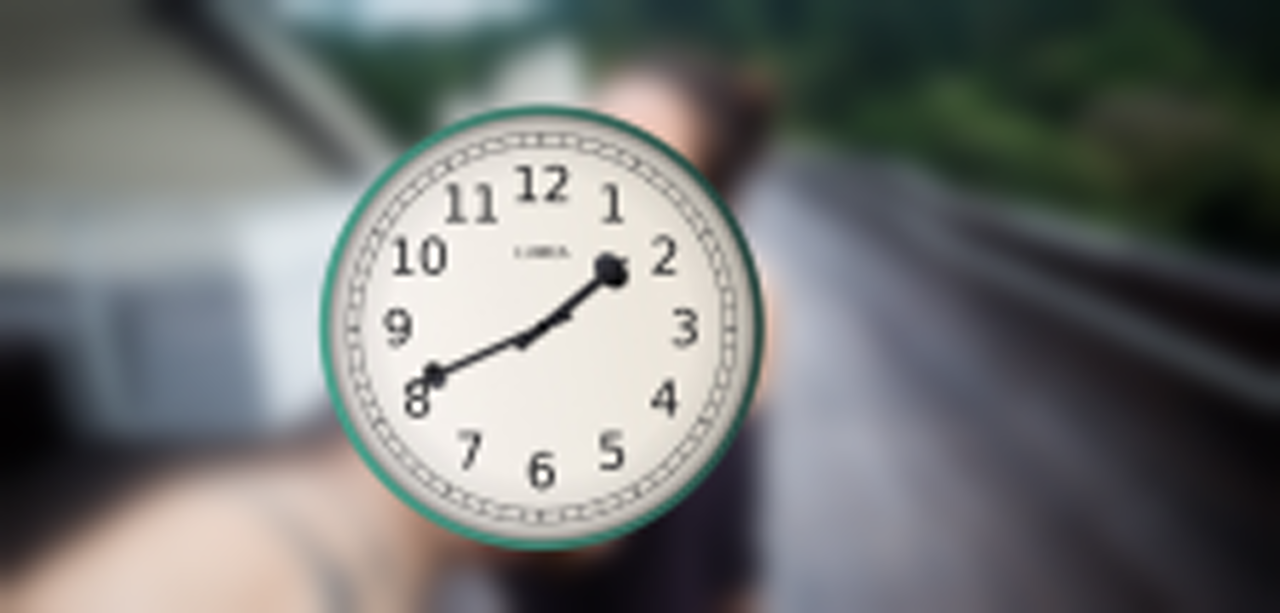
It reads 1:41
